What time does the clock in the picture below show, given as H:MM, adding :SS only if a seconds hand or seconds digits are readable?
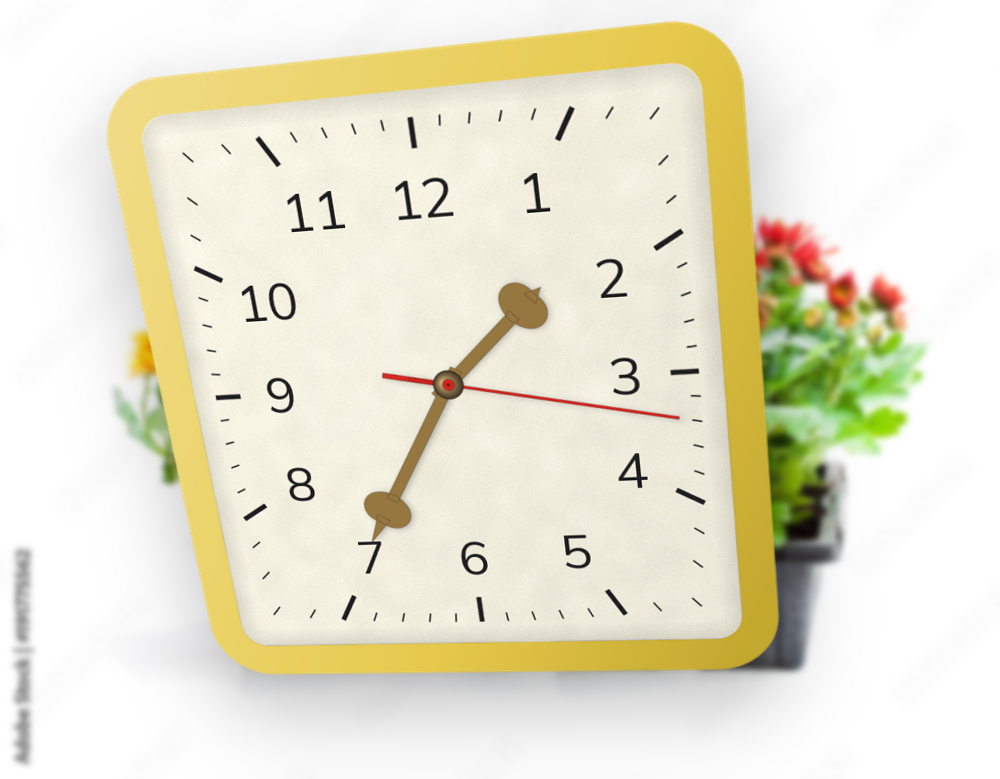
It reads 1:35:17
